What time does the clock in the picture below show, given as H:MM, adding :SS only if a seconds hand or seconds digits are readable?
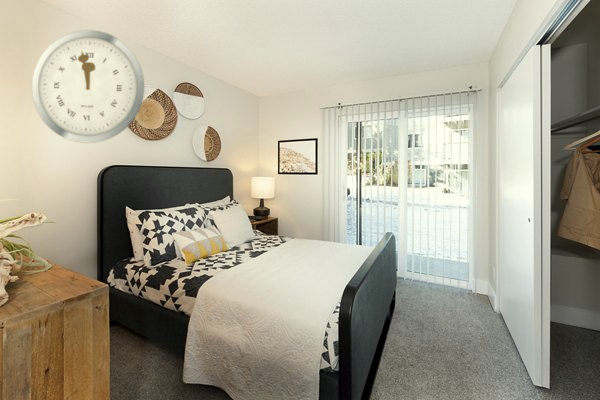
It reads 11:58
